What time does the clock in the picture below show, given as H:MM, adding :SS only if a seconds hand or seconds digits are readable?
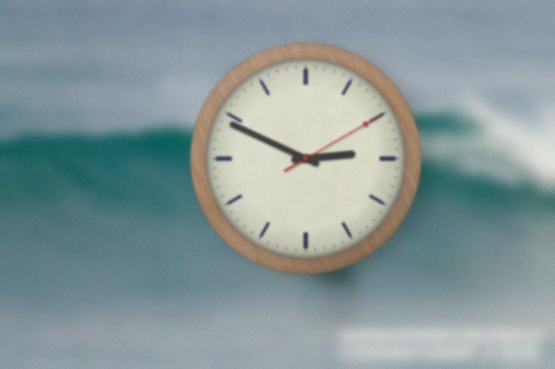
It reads 2:49:10
